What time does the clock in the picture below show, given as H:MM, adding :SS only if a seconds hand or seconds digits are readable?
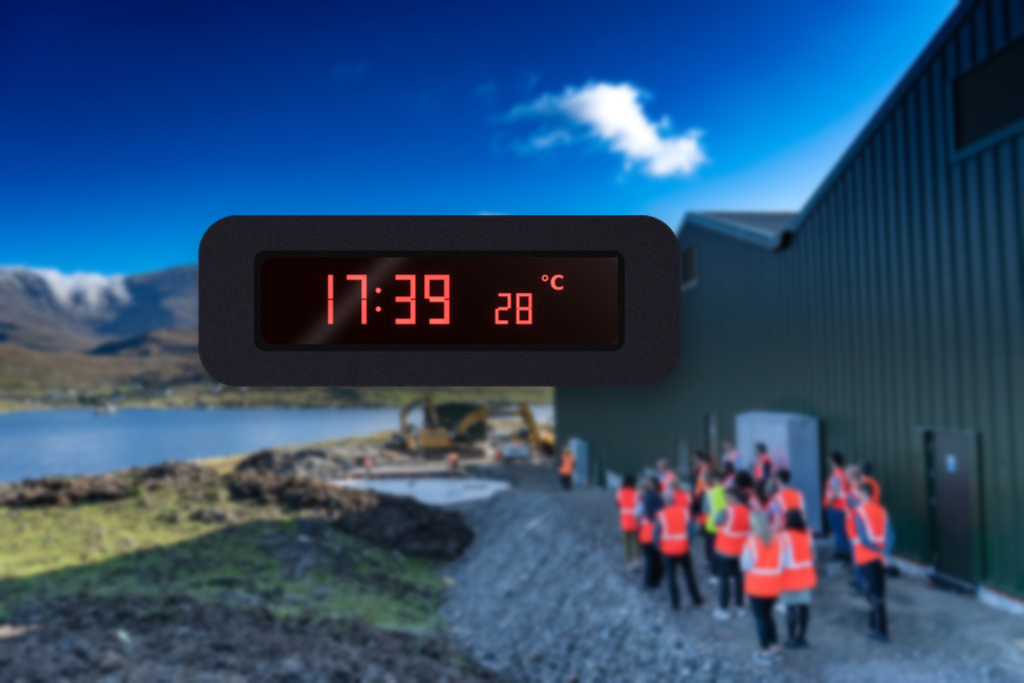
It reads 17:39
